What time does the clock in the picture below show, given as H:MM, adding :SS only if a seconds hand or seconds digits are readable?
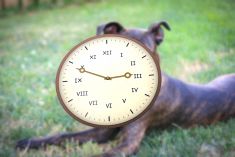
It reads 2:49
